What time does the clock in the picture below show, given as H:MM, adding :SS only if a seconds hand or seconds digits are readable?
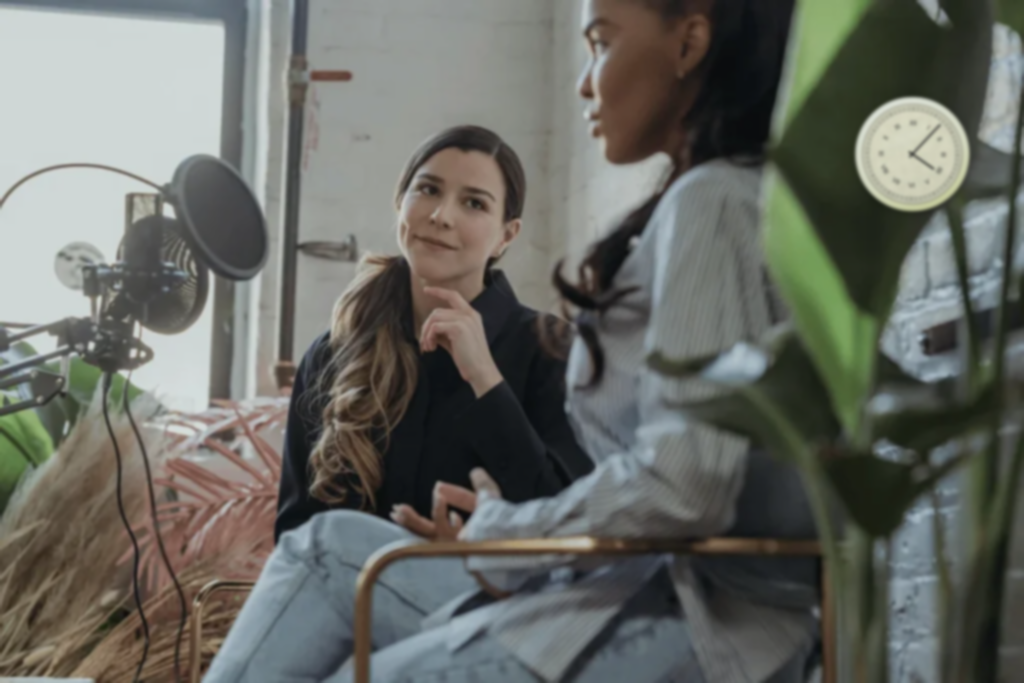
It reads 4:07
